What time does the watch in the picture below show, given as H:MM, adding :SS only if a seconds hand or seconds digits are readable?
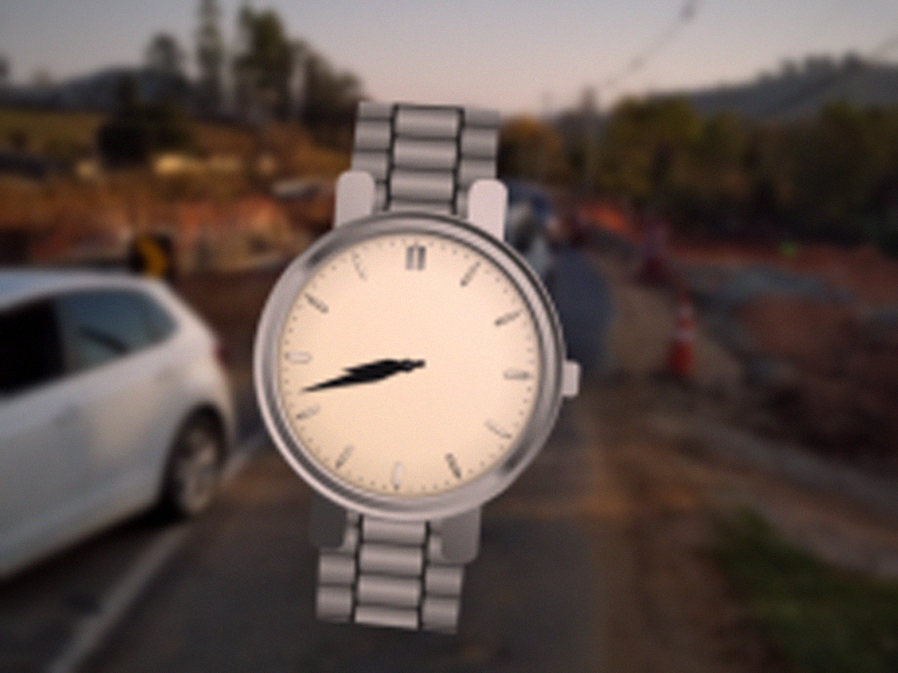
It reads 8:42
